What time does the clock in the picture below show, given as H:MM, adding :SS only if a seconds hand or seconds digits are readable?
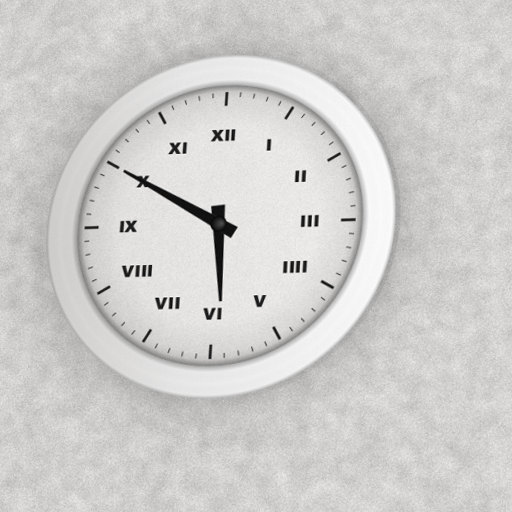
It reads 5:50
